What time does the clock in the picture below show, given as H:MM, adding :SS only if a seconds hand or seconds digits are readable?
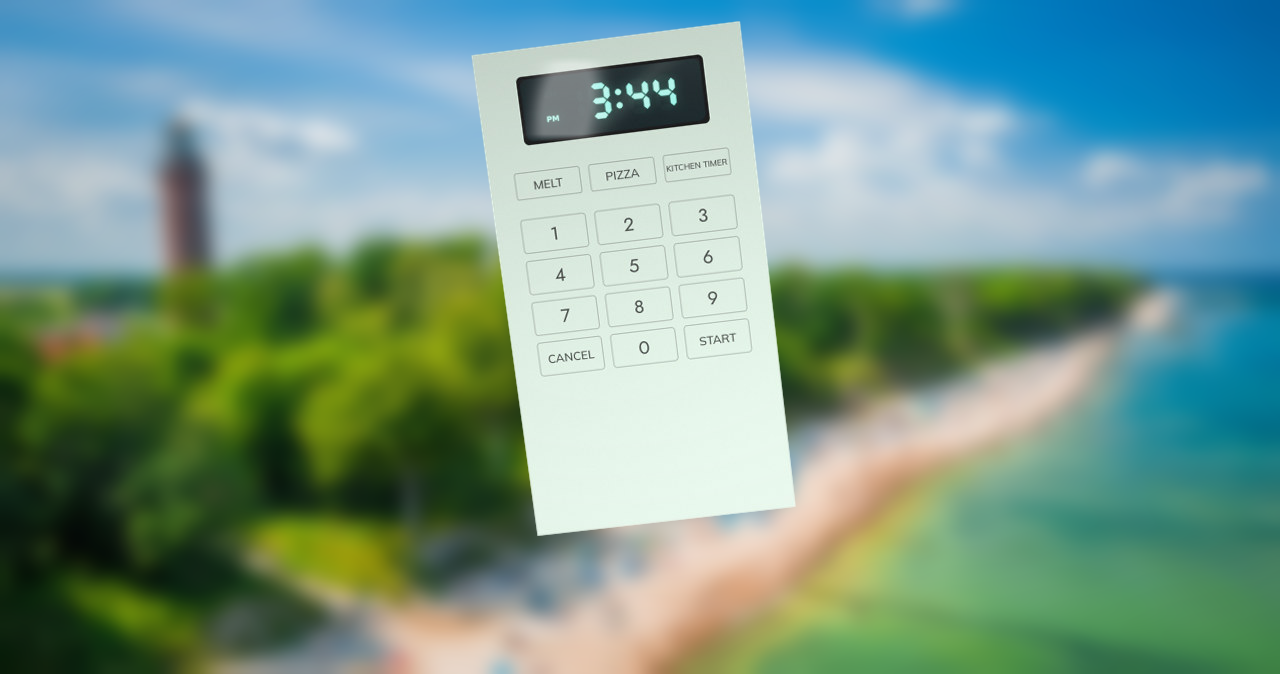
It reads 3:44
